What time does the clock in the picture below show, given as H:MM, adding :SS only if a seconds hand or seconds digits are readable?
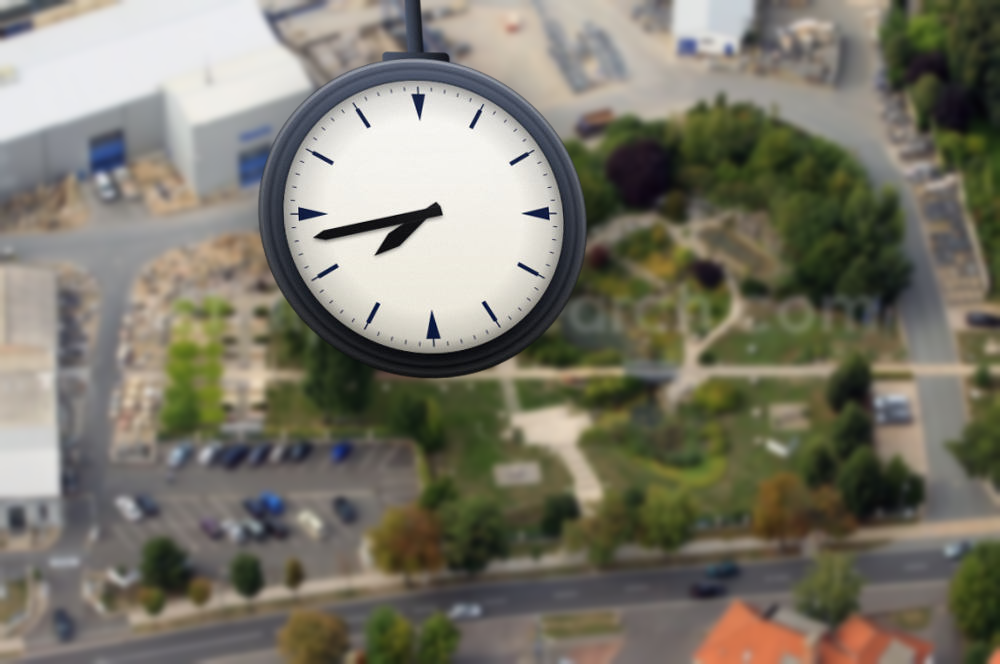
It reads 7:43
